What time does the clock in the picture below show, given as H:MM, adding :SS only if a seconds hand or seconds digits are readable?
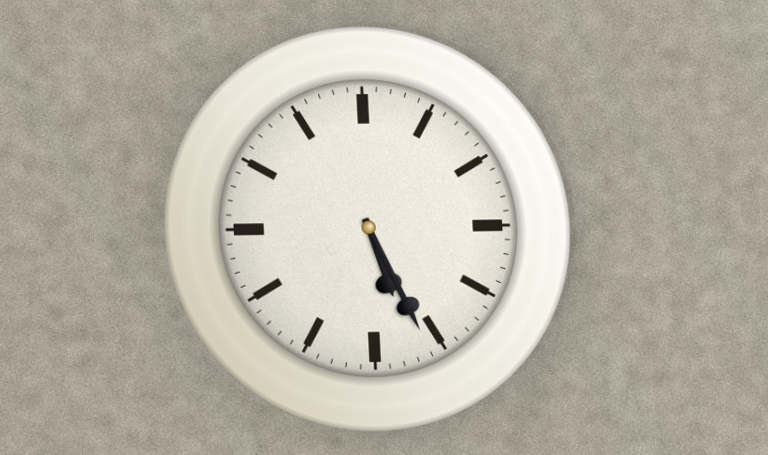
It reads 5:26
